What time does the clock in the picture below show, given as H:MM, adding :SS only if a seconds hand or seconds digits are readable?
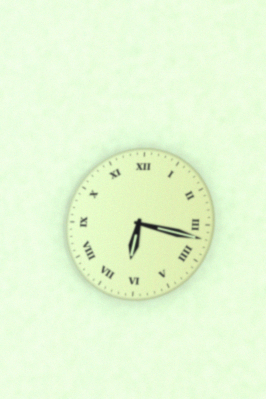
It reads 6:17
